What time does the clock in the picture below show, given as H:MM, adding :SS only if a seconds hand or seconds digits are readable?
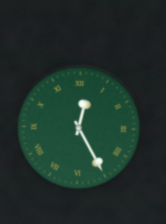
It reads 12:25
